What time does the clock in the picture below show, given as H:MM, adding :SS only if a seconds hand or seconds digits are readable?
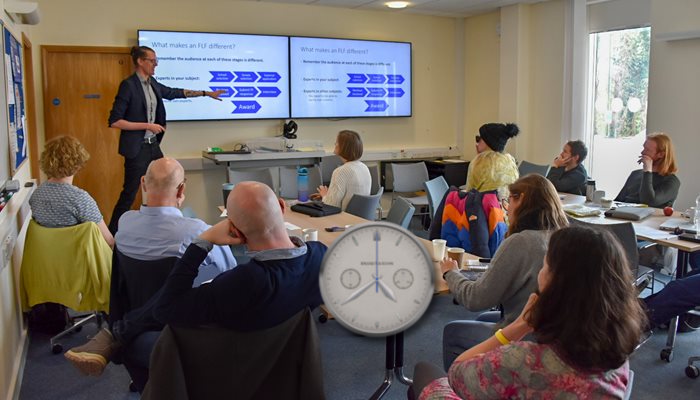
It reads 4:39
